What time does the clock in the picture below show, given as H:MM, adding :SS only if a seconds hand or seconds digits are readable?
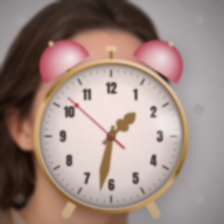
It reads 1:31:52
